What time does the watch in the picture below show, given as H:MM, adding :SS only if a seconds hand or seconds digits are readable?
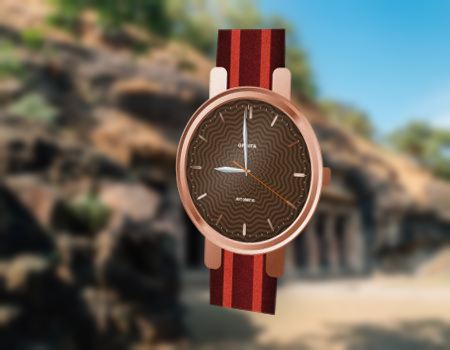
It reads 8:59:20
